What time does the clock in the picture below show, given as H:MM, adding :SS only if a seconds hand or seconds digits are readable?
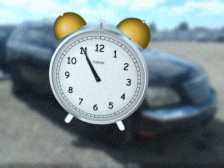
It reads 10:55
